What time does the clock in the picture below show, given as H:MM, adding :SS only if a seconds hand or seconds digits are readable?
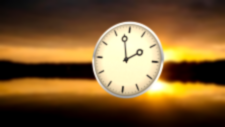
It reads 1:58
